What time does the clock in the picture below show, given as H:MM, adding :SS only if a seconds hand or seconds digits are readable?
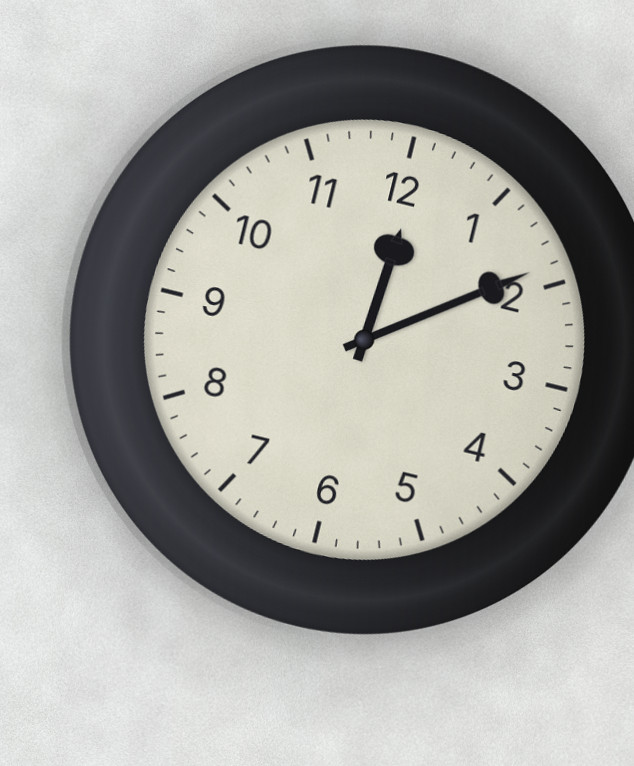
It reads 12:09
